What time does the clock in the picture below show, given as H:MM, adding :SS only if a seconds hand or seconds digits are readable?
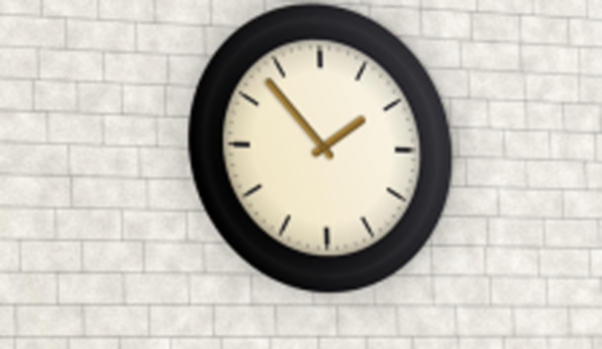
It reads 1:53
